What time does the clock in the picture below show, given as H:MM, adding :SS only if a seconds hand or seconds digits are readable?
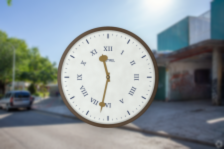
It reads 11:32
